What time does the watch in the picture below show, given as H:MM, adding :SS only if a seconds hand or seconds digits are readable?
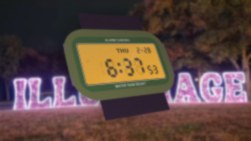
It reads 6:37
